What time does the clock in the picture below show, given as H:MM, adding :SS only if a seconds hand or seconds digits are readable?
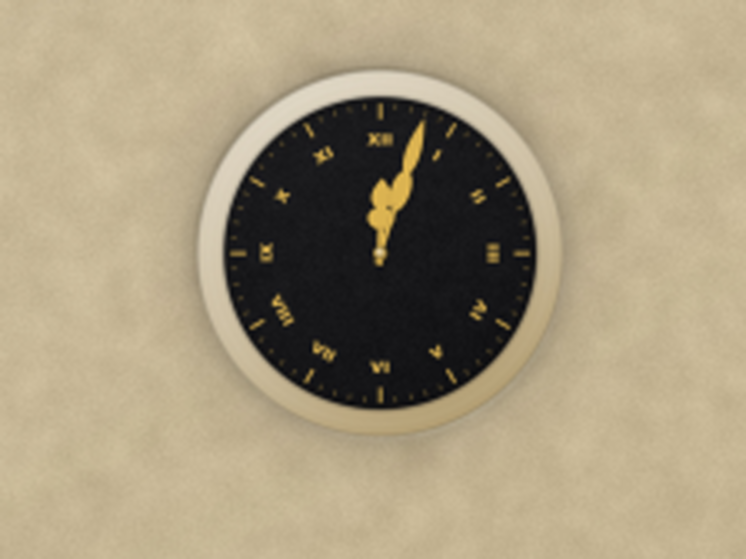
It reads 12:03
